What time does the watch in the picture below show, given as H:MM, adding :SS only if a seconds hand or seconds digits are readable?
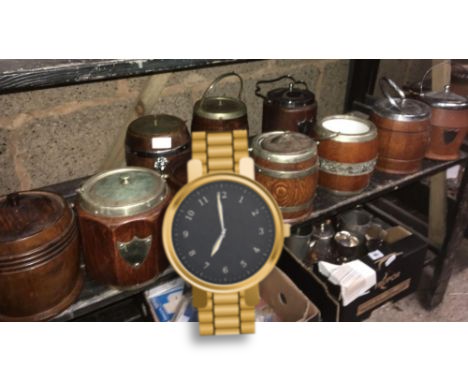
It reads 6:59
